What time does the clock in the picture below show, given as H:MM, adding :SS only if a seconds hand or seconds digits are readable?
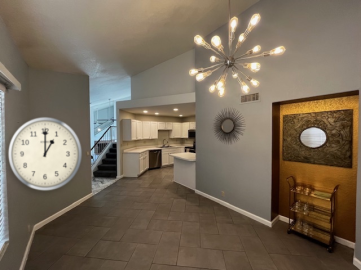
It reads 1:00
